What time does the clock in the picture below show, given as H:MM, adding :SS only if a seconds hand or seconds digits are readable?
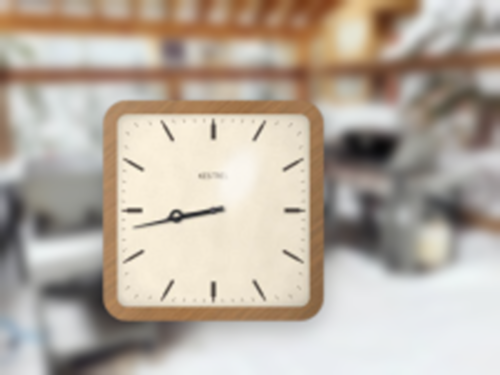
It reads 8:43
